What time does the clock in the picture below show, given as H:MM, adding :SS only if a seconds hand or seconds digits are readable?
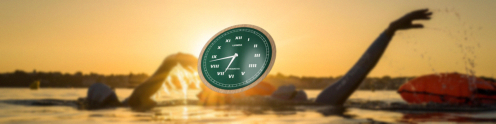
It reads 6:43
